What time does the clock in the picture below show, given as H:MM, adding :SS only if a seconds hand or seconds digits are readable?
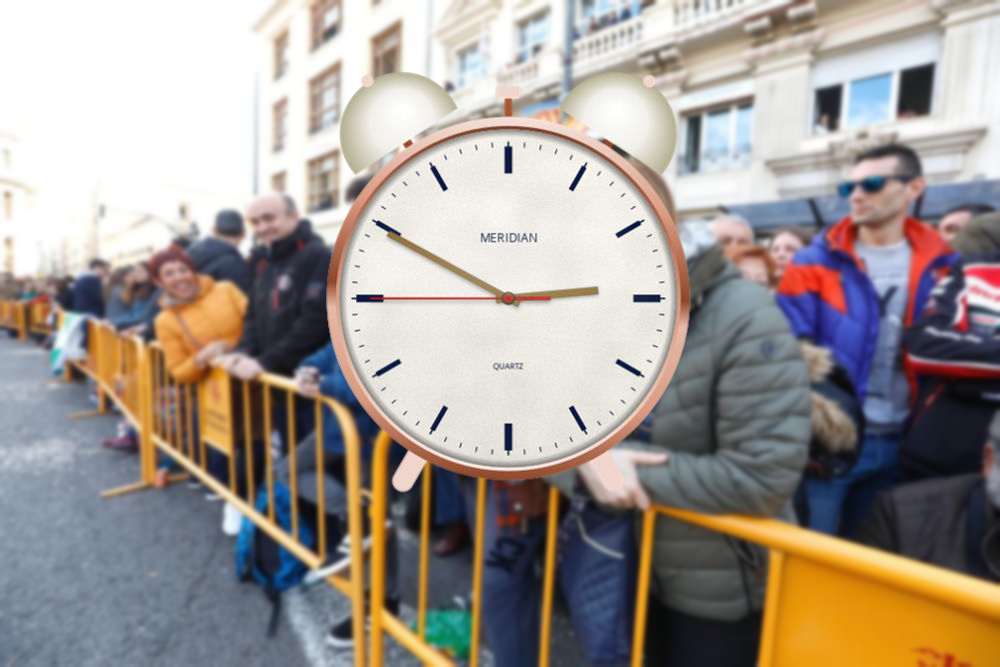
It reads 2:49:45
